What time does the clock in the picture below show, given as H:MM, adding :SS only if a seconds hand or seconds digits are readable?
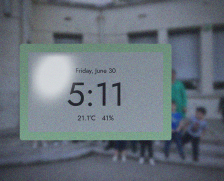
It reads 5:11
